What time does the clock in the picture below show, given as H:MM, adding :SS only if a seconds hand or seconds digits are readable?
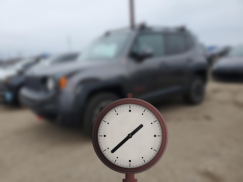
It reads 1:38
